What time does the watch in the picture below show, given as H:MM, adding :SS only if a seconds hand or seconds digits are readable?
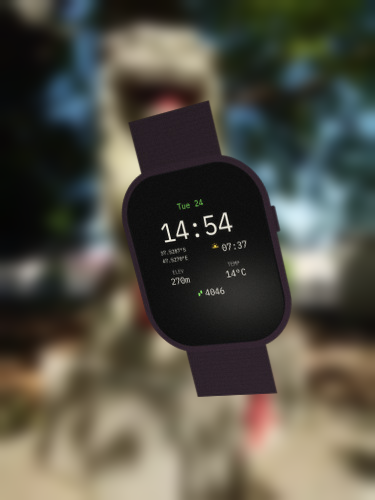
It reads 14:54
